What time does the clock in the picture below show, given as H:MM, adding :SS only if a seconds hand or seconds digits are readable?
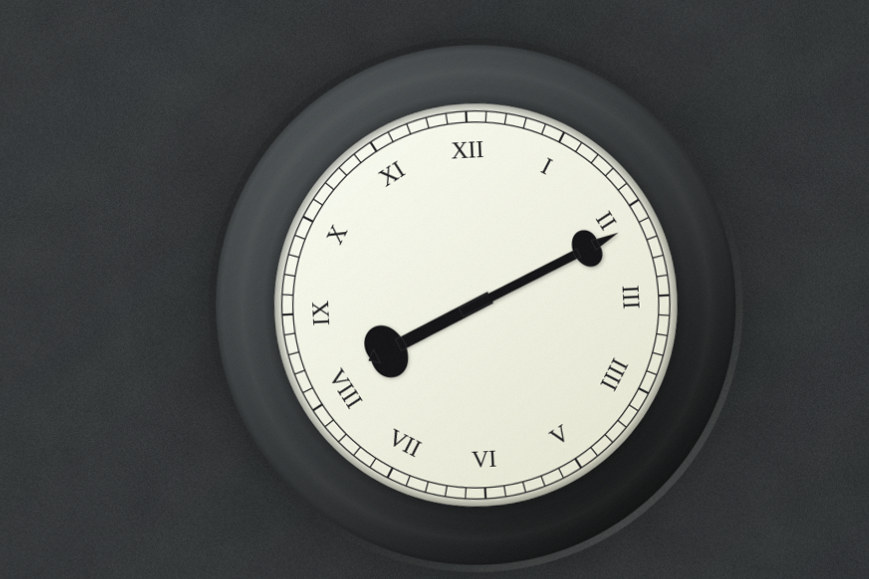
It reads 8:11
